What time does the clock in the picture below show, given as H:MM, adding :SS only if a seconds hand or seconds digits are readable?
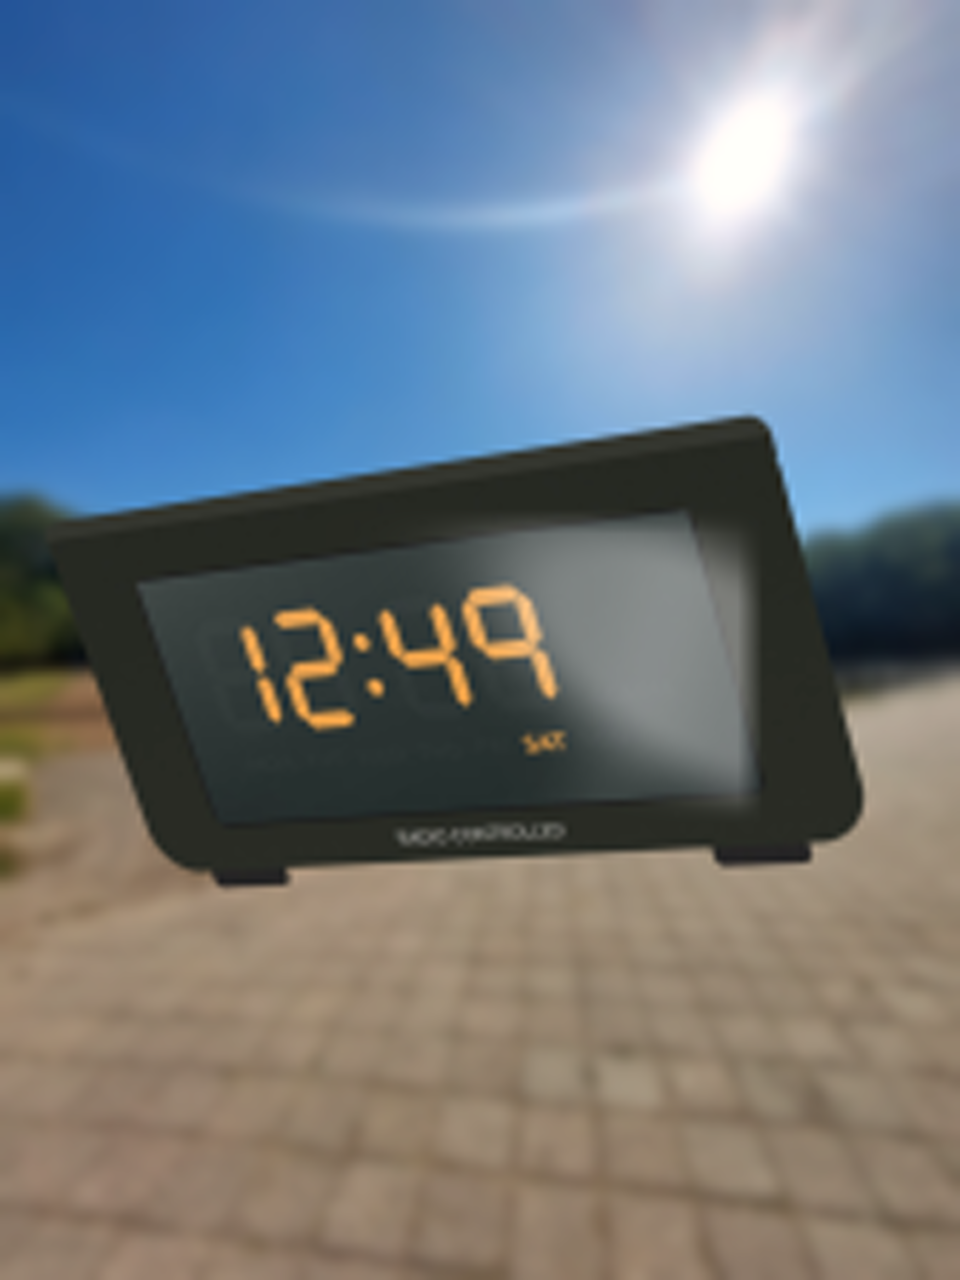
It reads 12:49
